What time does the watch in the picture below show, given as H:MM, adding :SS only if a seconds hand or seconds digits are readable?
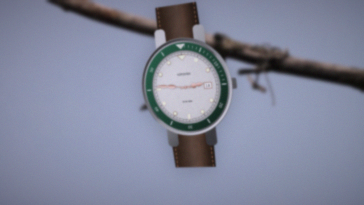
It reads 2:46
